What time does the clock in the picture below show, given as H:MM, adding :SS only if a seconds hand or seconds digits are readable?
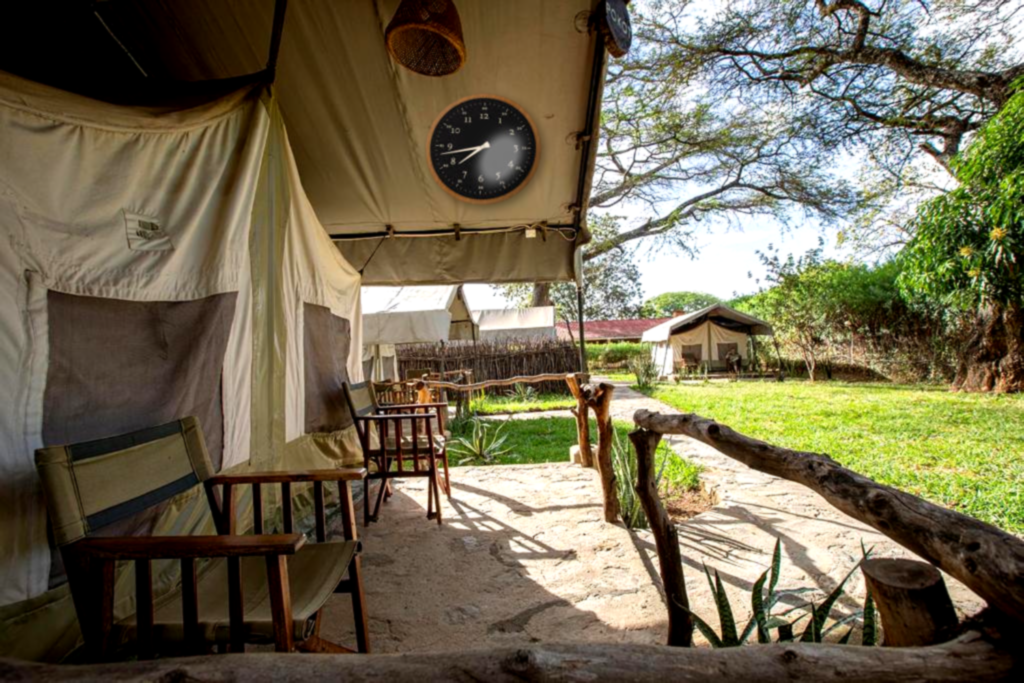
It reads 7:43
